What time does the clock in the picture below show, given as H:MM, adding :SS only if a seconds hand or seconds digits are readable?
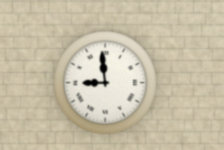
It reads 8:59
